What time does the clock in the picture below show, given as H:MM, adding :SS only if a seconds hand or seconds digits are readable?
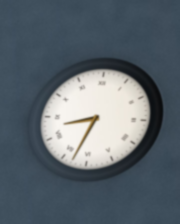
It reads 8:33
